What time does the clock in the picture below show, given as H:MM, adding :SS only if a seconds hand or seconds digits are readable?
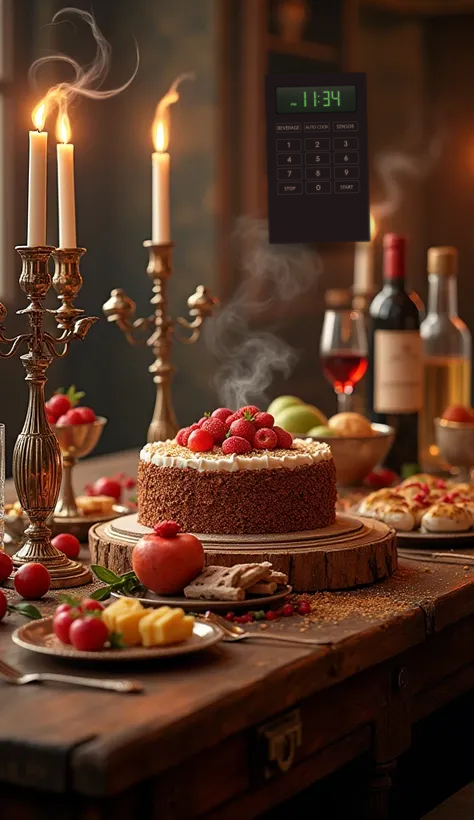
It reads 11:34
